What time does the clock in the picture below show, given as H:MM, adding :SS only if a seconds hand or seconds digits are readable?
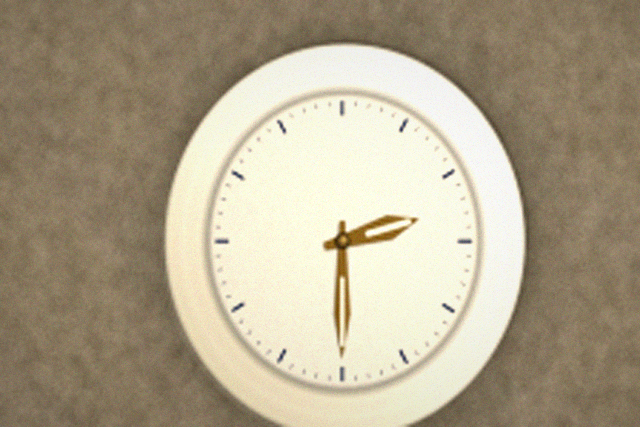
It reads 2:30
